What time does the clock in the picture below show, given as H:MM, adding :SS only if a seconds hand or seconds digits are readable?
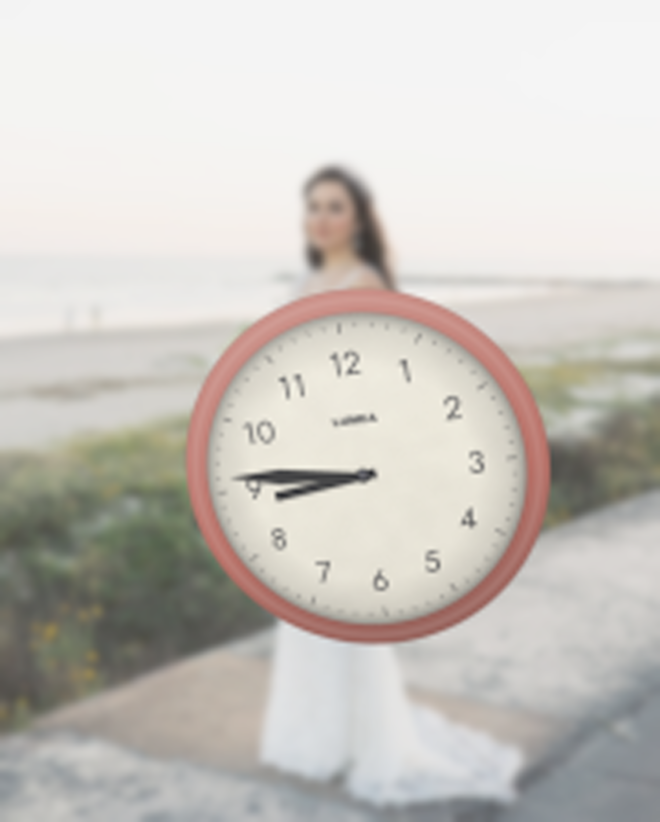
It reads 8:46
